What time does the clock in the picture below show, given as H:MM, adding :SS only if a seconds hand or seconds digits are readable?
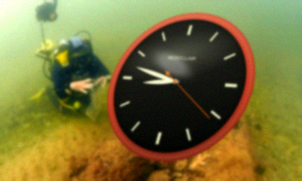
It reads 8:47:21
